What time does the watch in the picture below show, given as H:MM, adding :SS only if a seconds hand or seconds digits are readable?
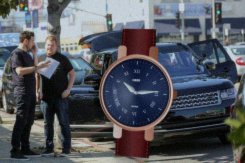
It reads 10:14
